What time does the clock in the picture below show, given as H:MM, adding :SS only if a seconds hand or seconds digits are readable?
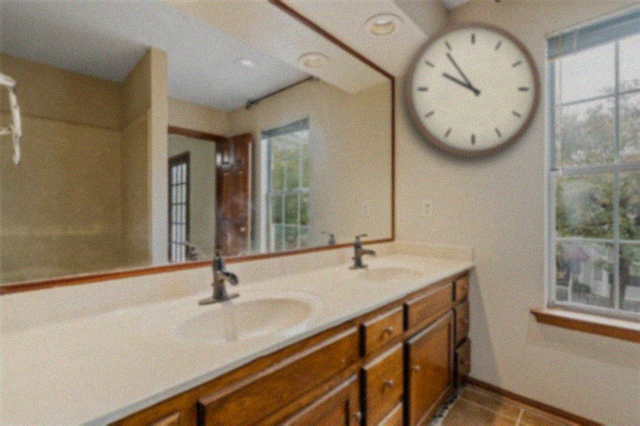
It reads 9:54
